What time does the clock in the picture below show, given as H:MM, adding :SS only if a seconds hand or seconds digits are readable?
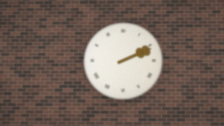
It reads 2:11
